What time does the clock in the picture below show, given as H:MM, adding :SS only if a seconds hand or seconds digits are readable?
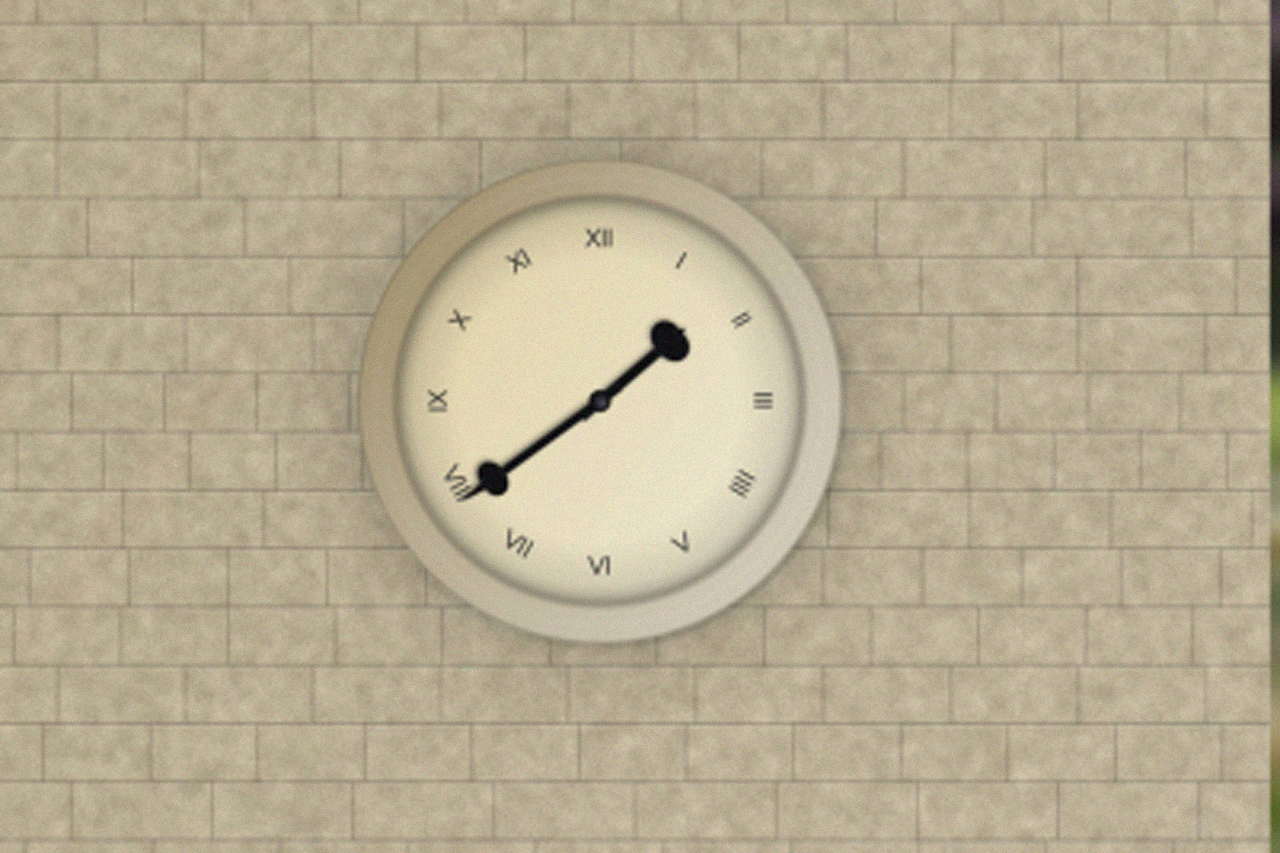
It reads 1:39
